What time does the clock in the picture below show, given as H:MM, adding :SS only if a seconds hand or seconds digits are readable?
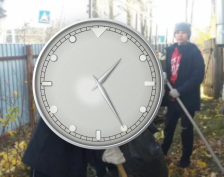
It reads 1:25
